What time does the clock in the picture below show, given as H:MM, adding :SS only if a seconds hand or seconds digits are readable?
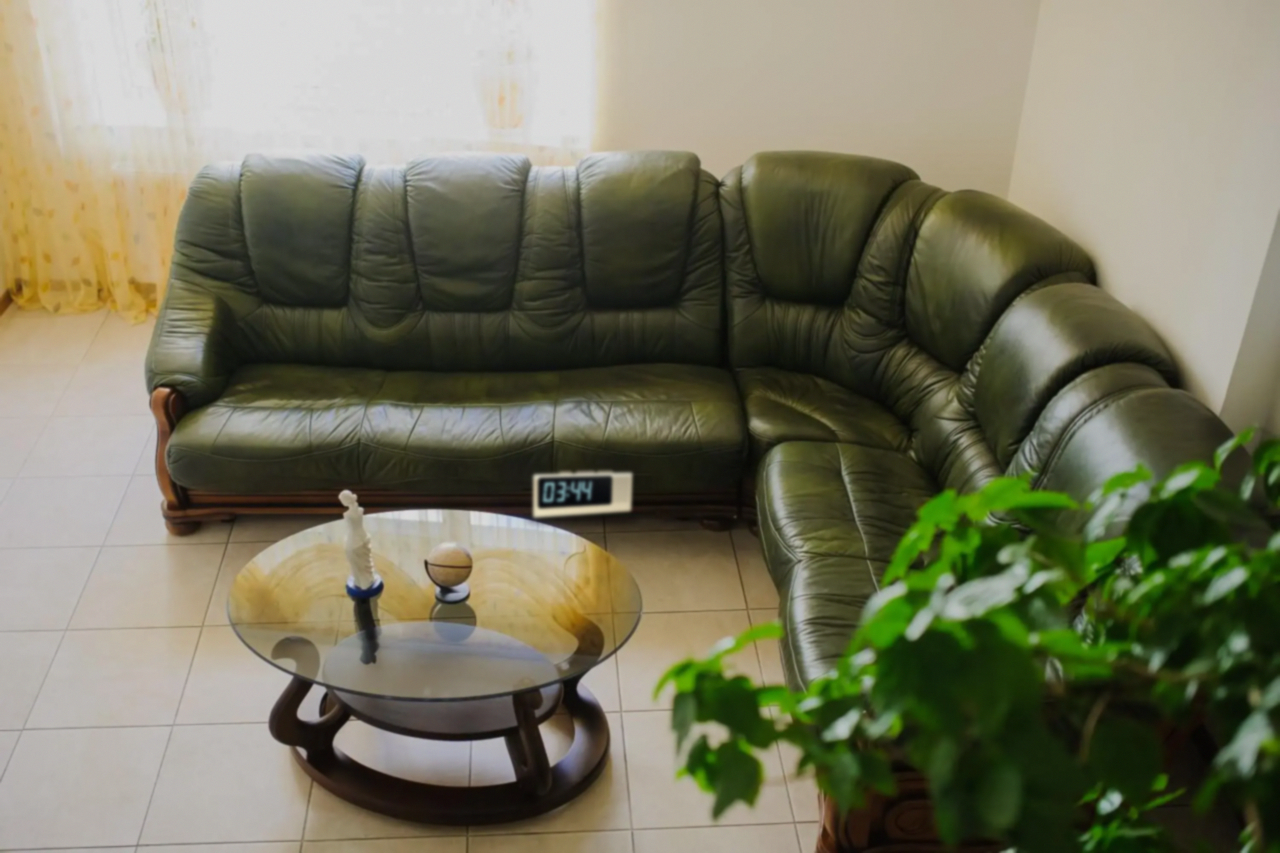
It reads 3:44
